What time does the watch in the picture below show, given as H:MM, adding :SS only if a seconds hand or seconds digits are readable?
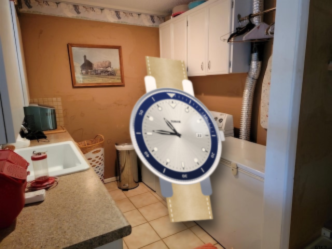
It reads 10:46
